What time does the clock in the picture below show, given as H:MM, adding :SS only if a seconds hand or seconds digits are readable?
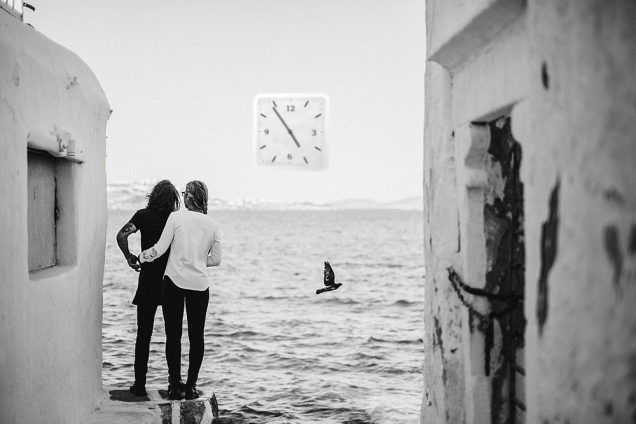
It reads 4:54
